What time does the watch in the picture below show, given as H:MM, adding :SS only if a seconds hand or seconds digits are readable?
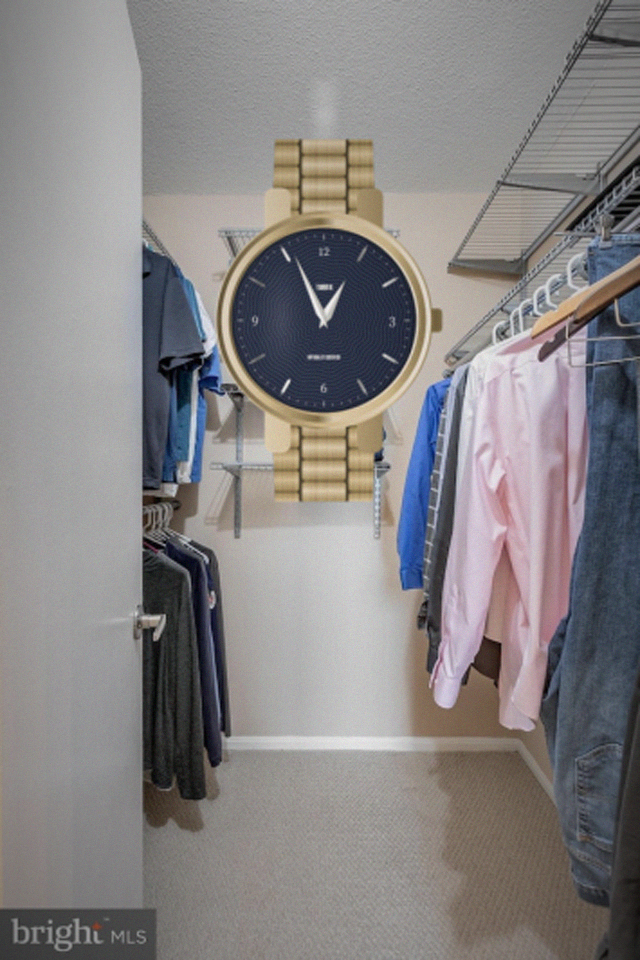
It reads 12:56
